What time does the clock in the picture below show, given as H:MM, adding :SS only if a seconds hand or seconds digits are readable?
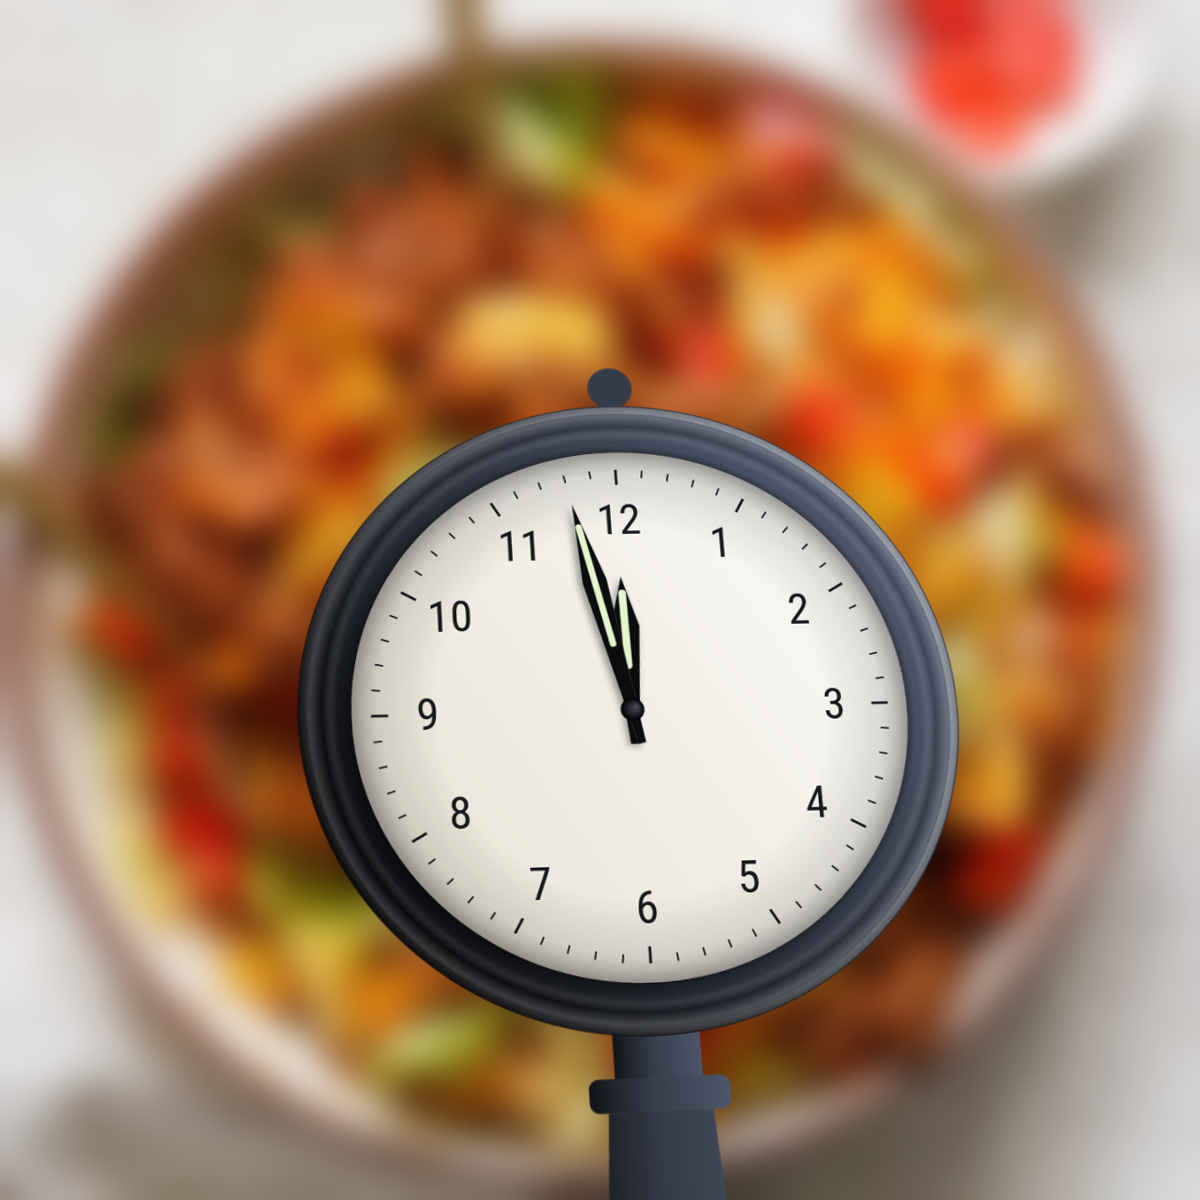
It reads 11:58
